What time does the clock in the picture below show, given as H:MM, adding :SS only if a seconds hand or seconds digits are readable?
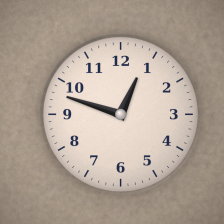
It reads 12:48
